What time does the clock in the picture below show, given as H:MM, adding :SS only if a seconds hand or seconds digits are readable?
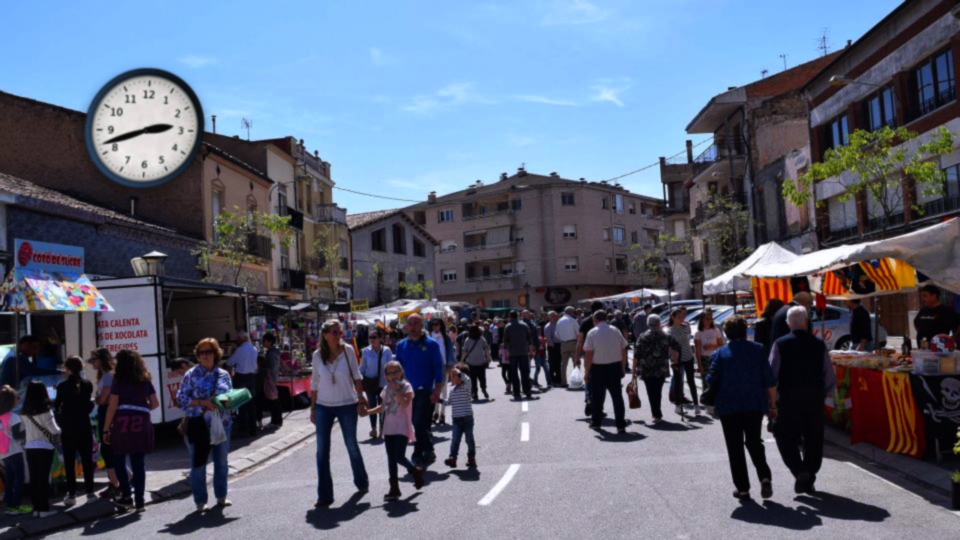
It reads 2:42
